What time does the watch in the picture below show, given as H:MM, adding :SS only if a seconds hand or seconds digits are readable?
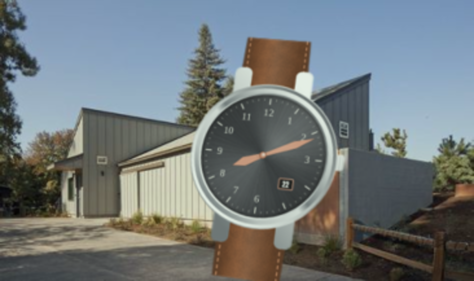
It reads 8:11
